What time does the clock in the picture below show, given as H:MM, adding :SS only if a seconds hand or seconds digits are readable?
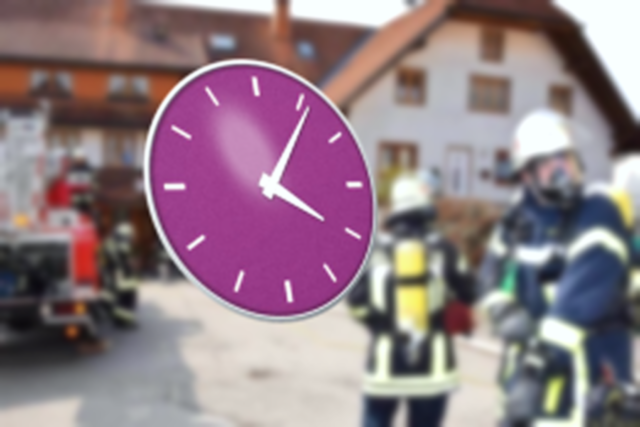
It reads 4:06
